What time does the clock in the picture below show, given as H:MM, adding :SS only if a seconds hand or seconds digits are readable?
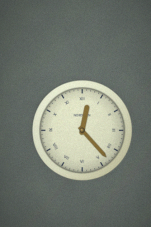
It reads 12:23
